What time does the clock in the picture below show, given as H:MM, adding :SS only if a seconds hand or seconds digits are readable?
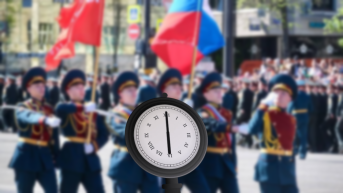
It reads 6:00
